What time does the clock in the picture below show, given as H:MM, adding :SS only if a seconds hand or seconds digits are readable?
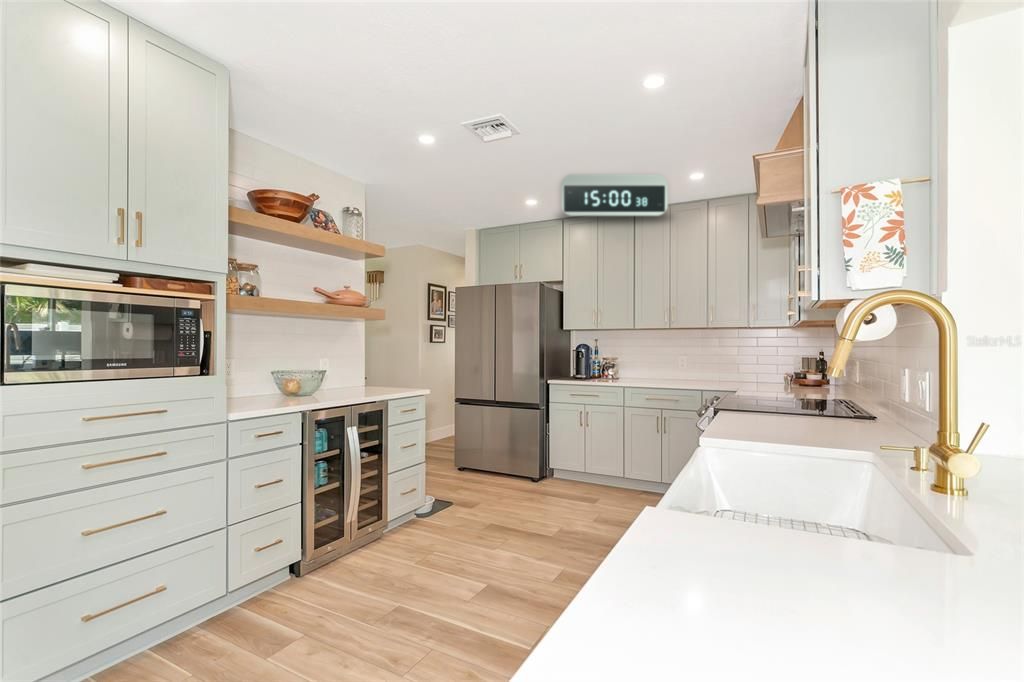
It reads 15:00
